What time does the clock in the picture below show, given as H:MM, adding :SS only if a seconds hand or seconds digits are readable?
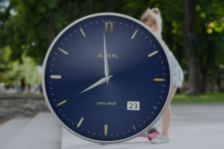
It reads 7:59
